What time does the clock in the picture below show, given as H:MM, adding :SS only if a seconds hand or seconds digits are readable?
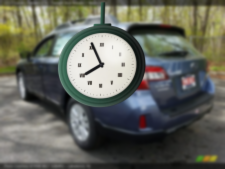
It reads 7:56
